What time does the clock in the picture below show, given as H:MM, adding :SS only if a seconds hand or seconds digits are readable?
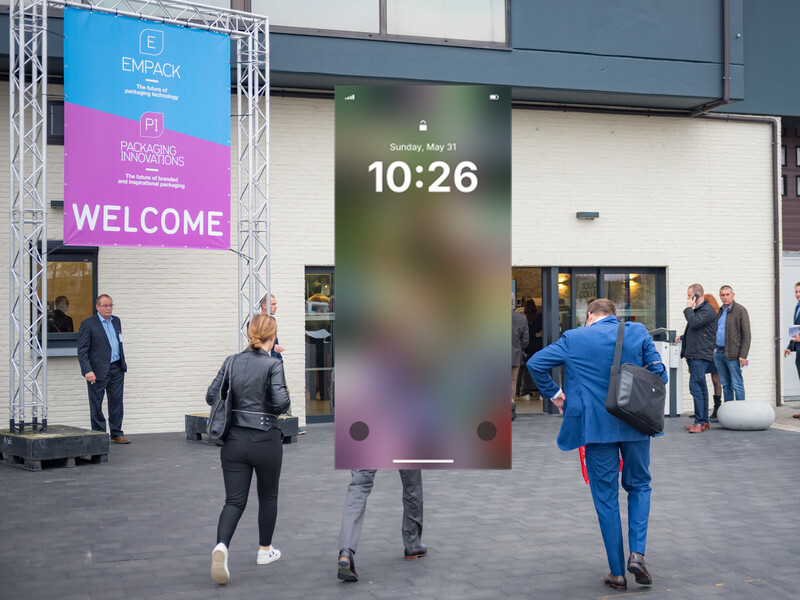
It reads 10:26
